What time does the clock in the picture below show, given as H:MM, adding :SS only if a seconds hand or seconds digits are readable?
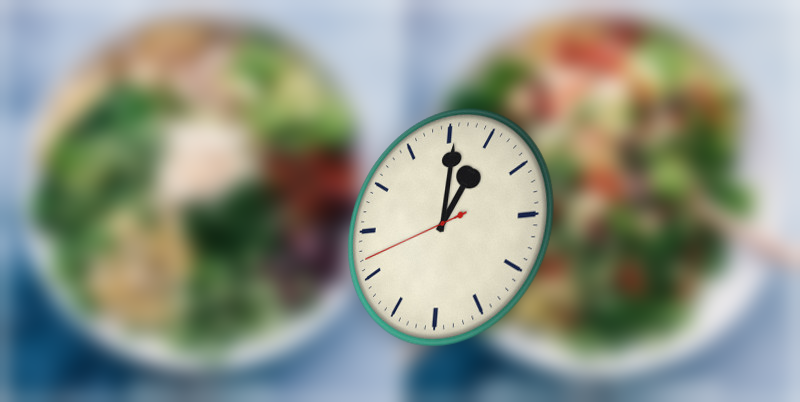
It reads 1:00:42
